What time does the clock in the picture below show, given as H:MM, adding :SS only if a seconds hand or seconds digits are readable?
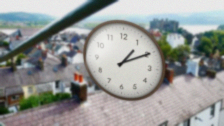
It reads 1:10
